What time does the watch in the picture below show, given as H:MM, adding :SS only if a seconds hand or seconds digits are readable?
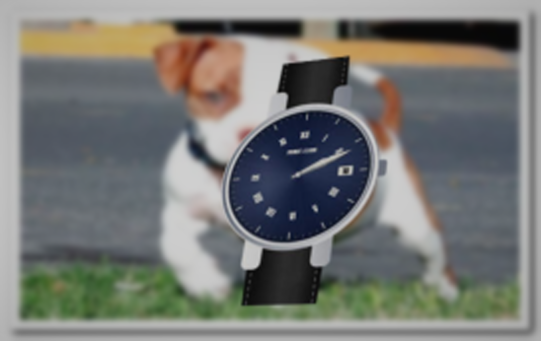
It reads 2:11
